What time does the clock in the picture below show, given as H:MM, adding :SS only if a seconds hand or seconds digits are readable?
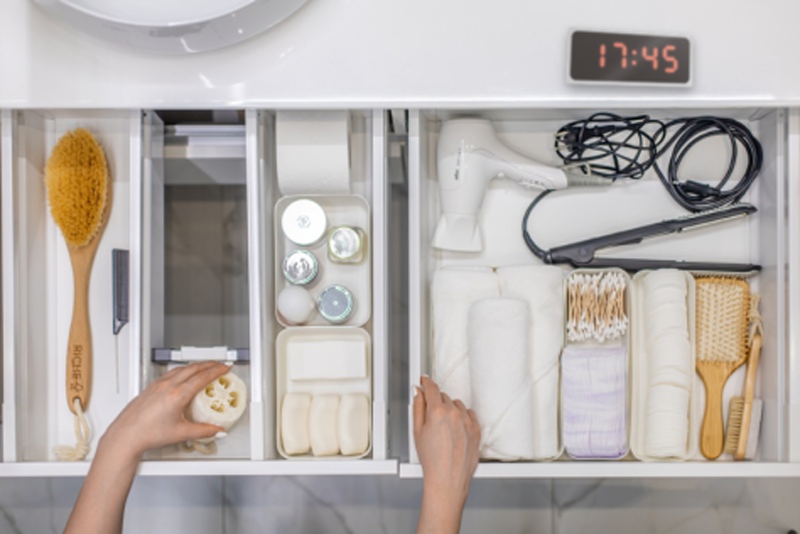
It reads 17:45
